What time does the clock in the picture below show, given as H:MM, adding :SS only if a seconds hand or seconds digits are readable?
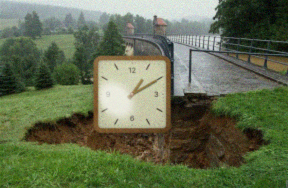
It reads 1:10
